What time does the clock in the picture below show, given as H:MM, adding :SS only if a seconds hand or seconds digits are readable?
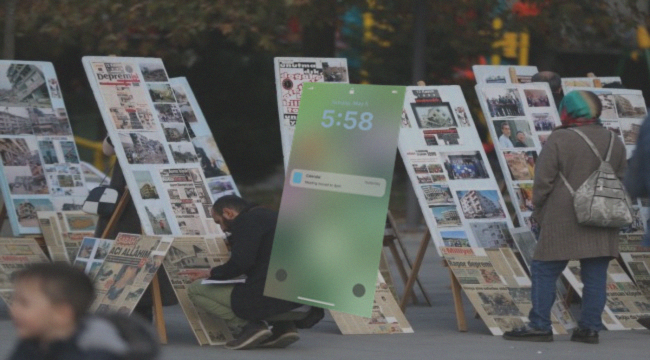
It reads 5:58
